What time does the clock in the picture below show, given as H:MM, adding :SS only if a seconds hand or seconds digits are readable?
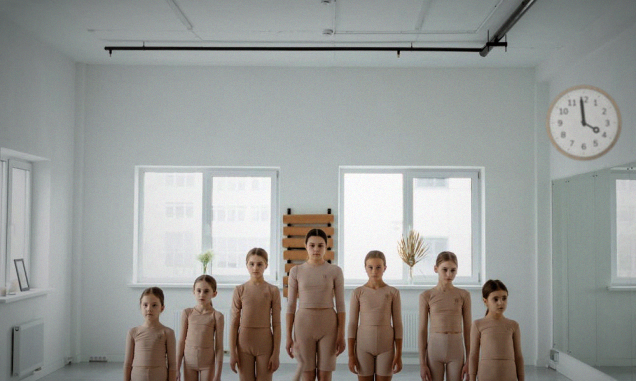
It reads 3:59
